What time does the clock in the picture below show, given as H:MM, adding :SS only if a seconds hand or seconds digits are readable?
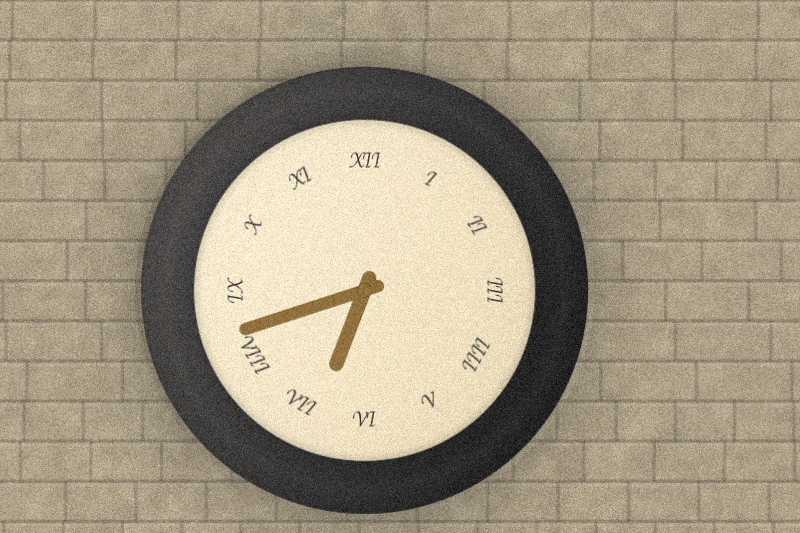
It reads 6:42
